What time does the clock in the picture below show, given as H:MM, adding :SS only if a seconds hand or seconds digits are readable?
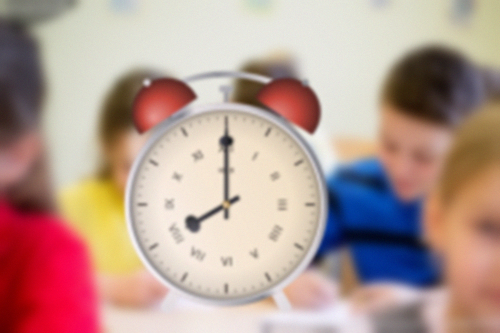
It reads 8:00
